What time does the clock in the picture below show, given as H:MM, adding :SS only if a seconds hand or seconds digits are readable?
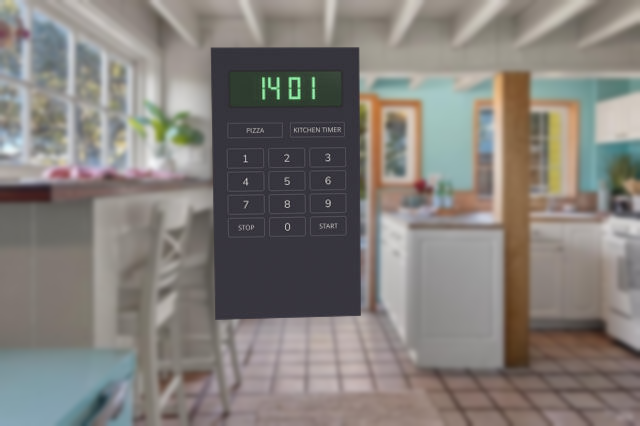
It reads 14:01
